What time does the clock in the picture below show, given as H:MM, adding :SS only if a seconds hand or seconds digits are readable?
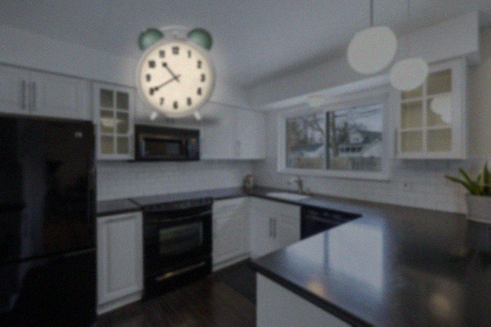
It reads 10:40
